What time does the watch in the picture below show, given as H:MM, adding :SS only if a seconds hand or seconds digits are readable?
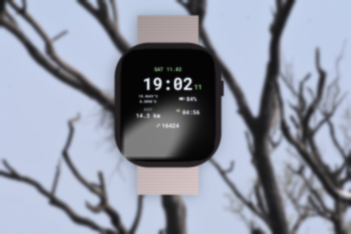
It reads 19:02
